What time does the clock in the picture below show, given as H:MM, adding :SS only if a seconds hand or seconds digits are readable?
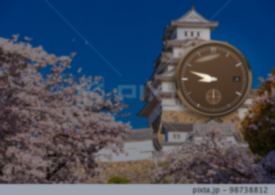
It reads 8:48
